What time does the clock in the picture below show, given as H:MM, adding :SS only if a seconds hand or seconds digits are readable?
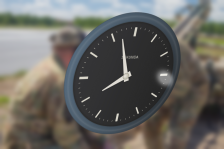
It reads 7:57
